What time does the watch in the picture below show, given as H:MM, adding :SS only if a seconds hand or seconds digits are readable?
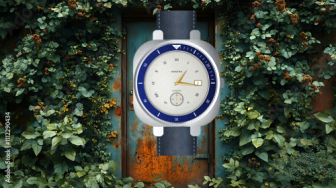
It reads 1:16
